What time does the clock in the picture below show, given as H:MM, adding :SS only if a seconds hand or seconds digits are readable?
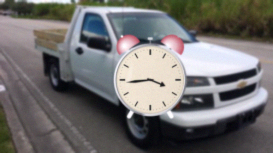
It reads 3:44
